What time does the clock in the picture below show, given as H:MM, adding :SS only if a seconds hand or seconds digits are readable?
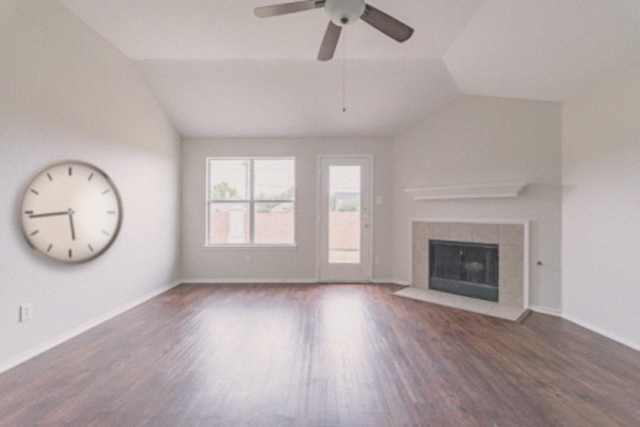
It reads 5:44
